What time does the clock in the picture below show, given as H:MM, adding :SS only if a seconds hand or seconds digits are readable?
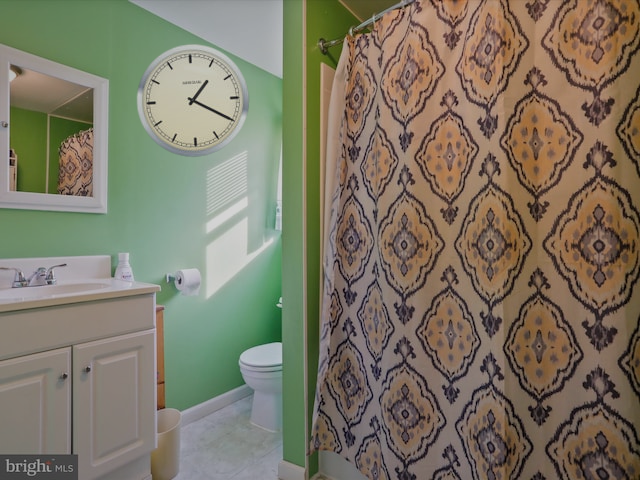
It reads 1:20
